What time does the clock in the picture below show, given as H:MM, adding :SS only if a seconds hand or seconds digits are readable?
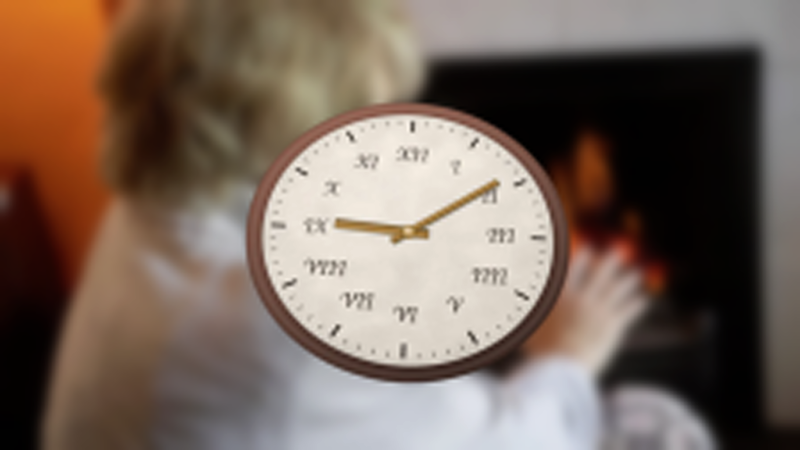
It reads 9:09
